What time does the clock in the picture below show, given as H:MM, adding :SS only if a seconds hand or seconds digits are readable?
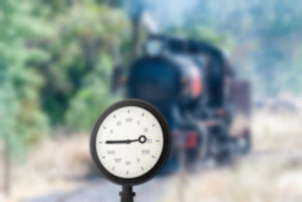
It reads 2:45
